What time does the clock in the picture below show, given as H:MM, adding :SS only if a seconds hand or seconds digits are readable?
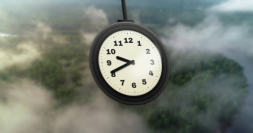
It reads 9:41
